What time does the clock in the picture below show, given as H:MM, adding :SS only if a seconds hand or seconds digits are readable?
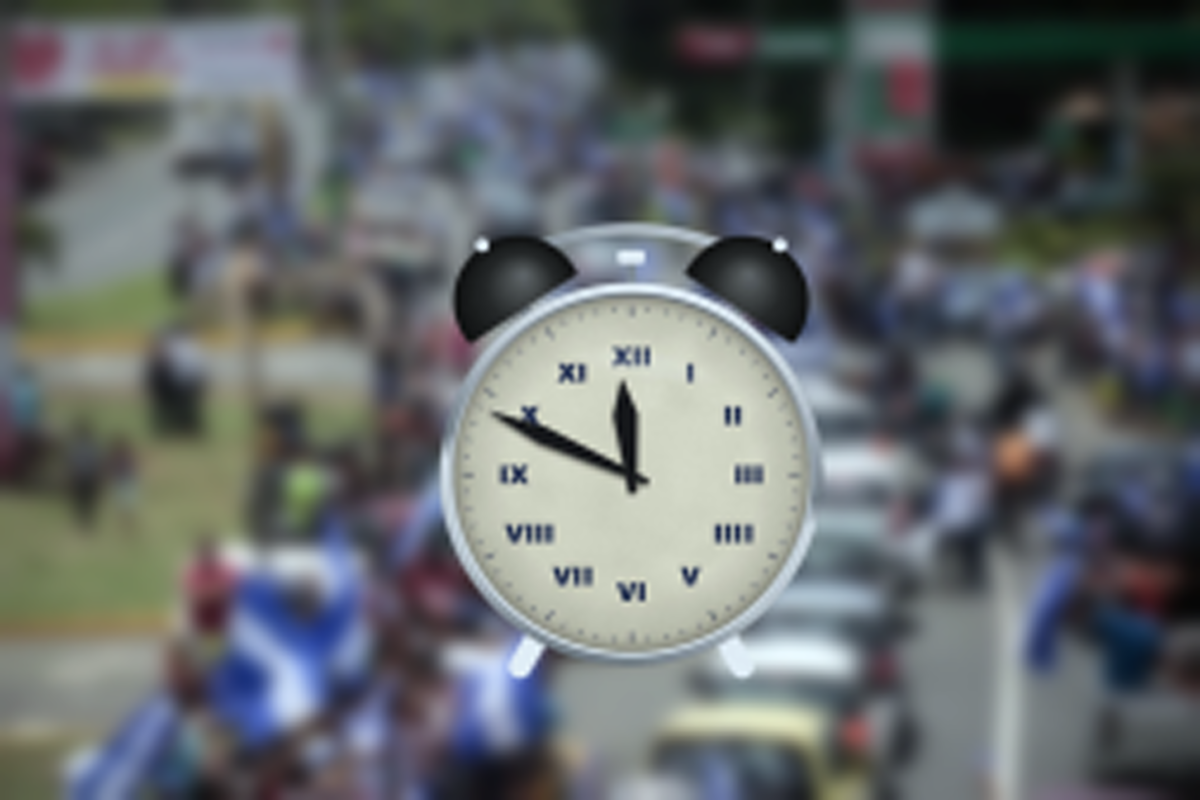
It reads 11:49
